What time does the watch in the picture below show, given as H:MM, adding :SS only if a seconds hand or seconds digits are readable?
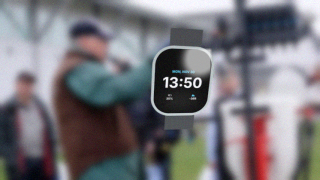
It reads 13:50
